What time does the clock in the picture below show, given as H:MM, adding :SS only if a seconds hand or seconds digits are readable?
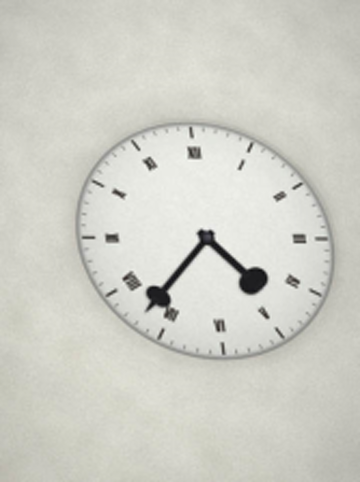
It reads 4:37
